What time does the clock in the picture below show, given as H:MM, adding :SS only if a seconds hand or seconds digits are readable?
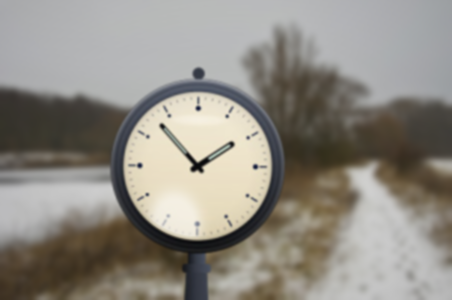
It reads 1:53
